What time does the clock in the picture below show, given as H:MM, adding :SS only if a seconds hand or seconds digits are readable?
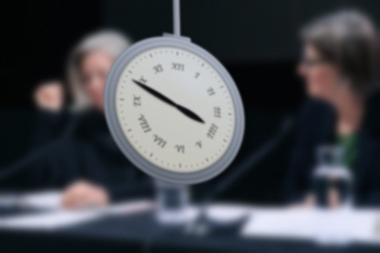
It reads 3:49
